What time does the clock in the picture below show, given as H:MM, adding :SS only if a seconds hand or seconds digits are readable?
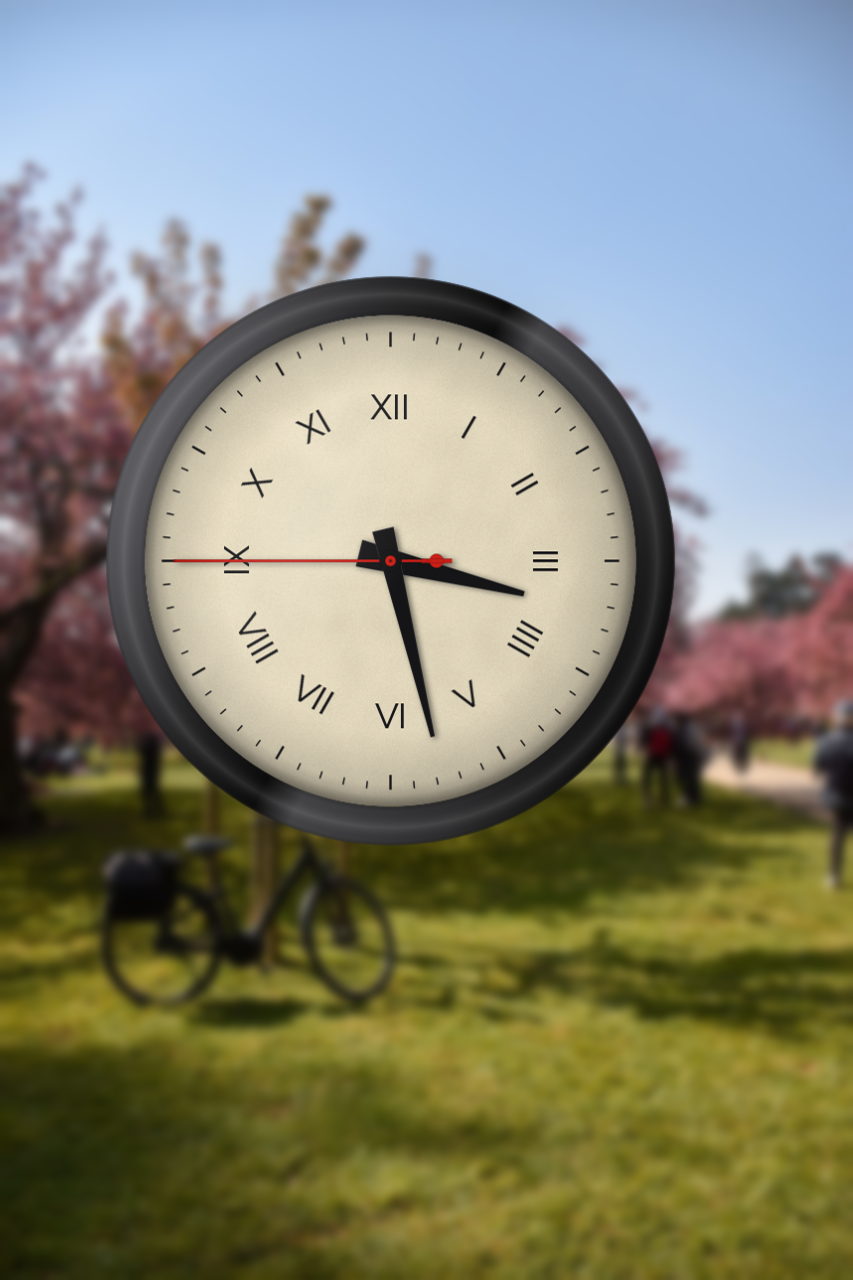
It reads 3:27:45
